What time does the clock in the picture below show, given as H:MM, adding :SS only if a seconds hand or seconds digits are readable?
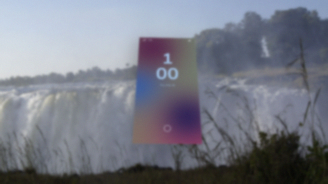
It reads 1:00
